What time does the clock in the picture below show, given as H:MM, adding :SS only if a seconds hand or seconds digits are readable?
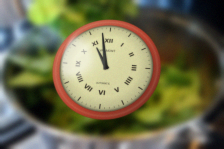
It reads 10:58
